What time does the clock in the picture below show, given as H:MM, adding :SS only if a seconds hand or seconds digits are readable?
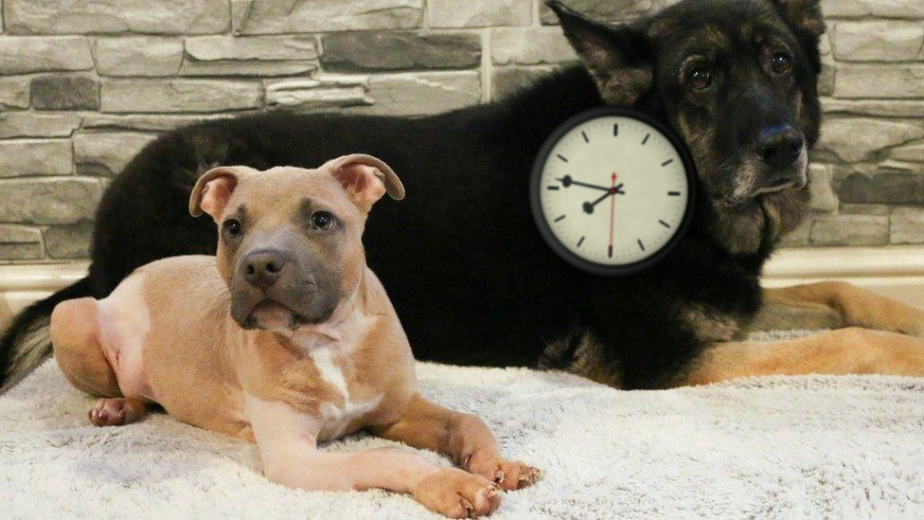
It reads 7:46:30
